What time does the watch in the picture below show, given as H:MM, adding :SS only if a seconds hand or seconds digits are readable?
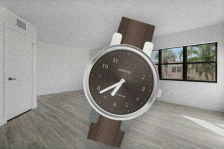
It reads 6:38
